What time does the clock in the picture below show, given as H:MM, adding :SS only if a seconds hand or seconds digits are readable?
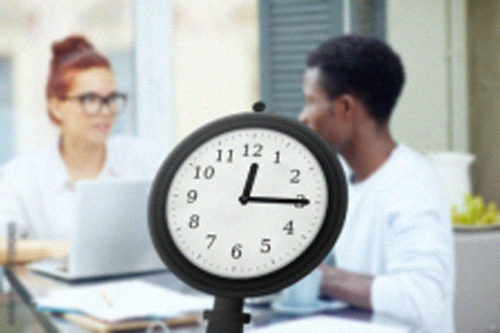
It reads 12:15
